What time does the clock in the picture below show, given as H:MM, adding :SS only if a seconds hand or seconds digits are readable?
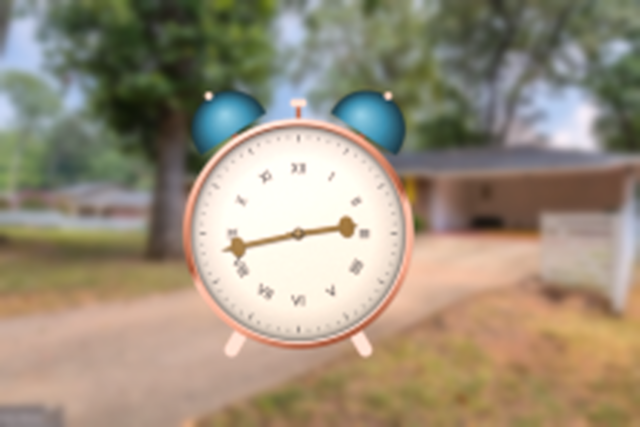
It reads 2:43
